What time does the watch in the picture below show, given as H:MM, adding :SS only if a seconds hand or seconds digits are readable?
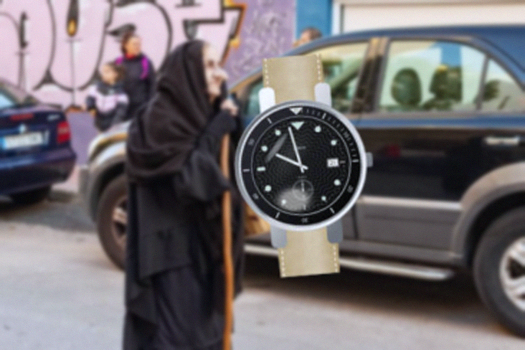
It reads 9:58
